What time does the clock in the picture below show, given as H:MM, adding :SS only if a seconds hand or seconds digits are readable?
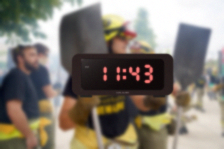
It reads 11:43
